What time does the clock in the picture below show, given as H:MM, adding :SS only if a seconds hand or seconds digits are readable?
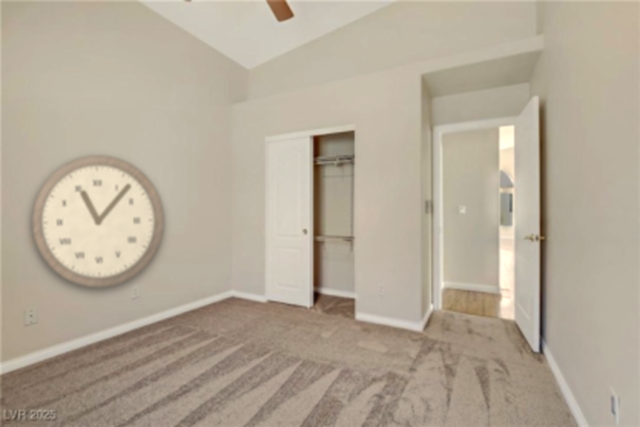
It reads 11:07
